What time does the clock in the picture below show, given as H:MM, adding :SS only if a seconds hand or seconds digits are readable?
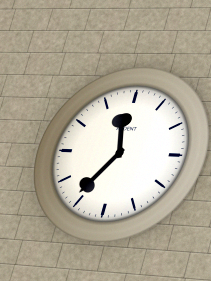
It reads 11:36
